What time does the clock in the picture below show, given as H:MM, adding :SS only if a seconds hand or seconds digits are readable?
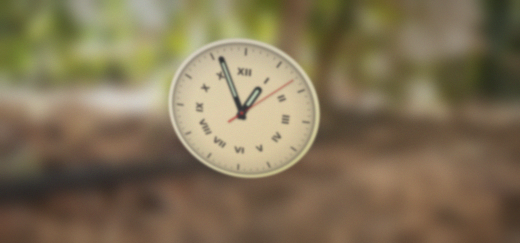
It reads 12:56:08
